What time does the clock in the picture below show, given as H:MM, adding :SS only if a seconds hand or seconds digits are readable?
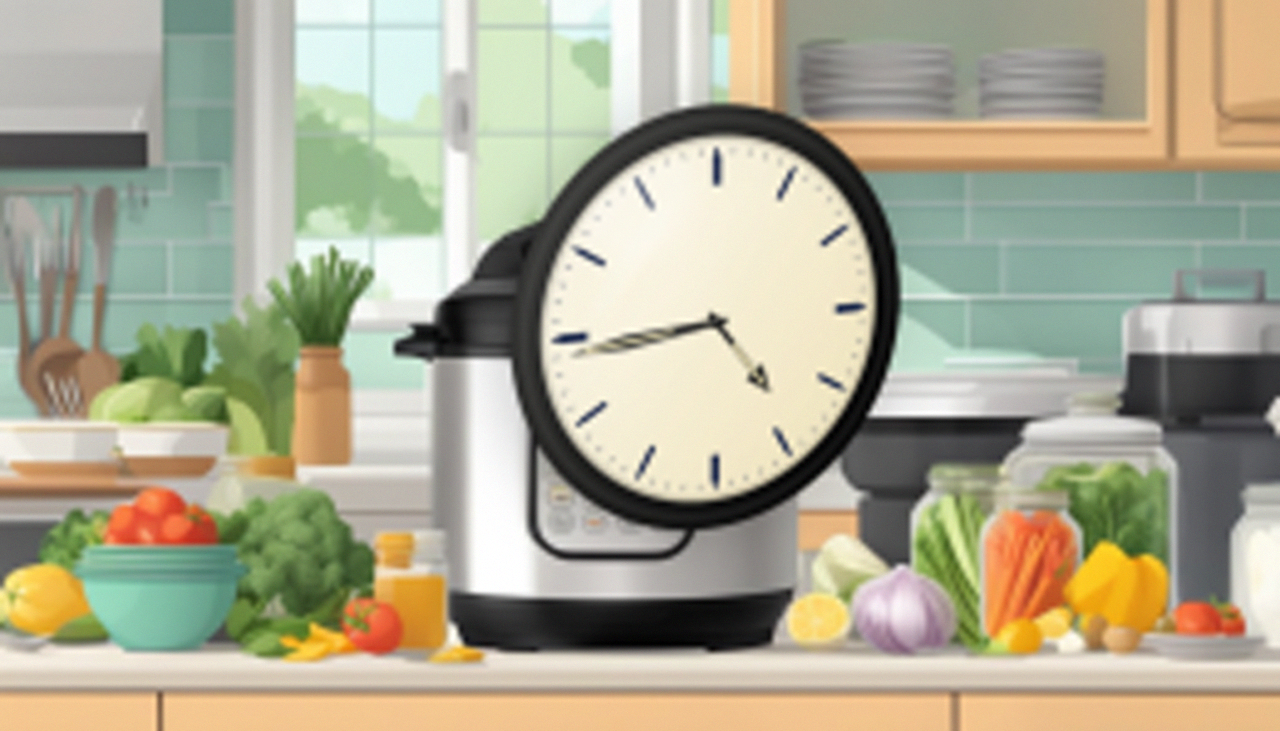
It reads 4:44
